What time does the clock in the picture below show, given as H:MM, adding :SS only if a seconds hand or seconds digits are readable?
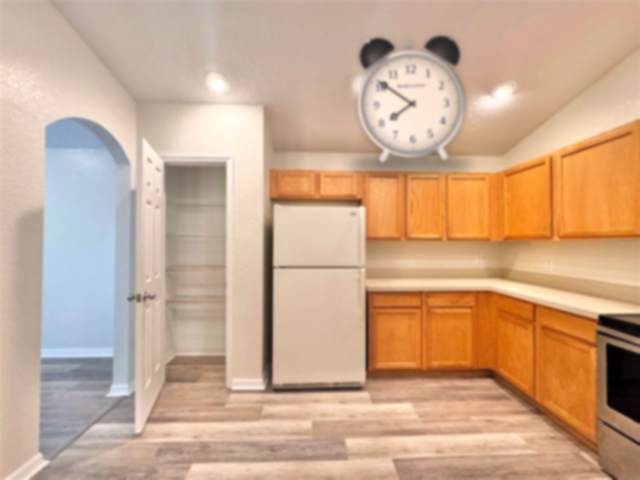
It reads 7:51
